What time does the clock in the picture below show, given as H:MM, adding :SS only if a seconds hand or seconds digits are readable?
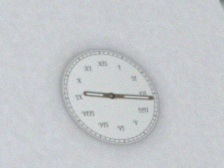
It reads 9:16
